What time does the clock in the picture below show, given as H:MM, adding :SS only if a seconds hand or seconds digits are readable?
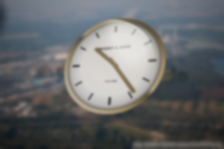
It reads 10:24
